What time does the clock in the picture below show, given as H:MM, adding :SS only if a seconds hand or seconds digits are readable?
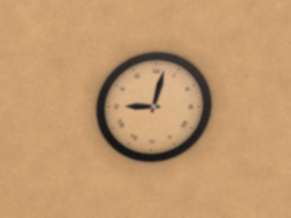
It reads 9:02
